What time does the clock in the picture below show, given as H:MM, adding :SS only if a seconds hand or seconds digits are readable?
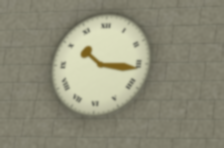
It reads 10:16
